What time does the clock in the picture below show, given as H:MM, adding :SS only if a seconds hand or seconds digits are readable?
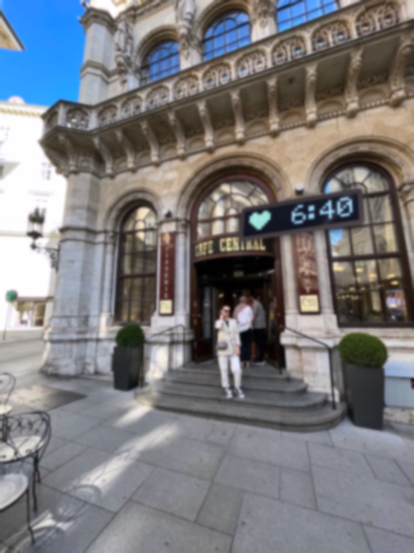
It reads 6:40
